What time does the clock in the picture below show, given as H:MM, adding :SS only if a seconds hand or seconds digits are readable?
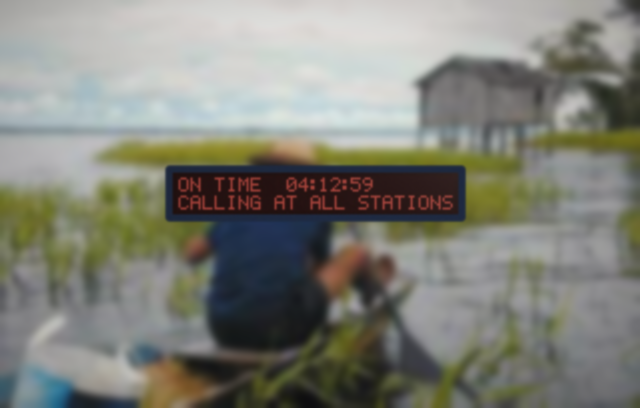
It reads 4:12:59
